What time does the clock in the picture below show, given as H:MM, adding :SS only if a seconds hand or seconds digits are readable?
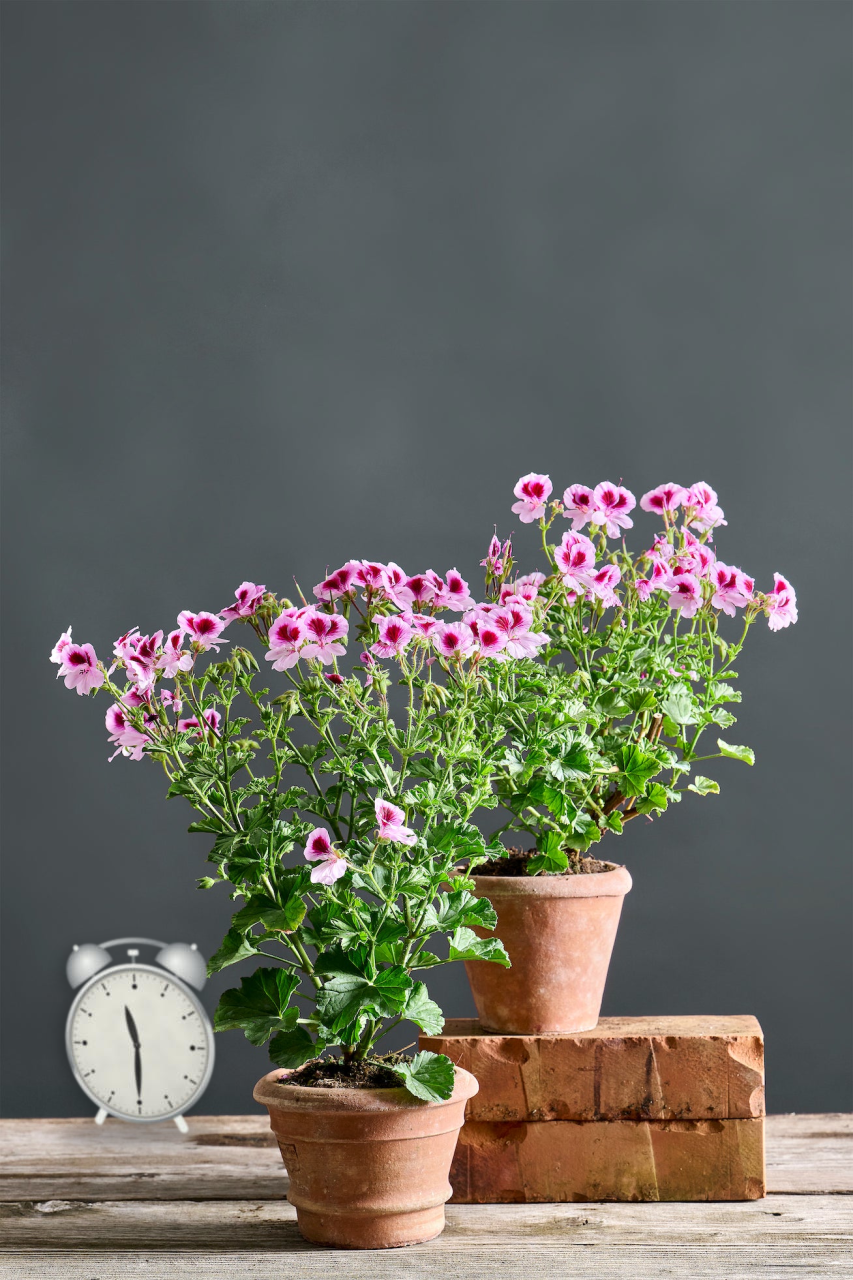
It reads 11:30
